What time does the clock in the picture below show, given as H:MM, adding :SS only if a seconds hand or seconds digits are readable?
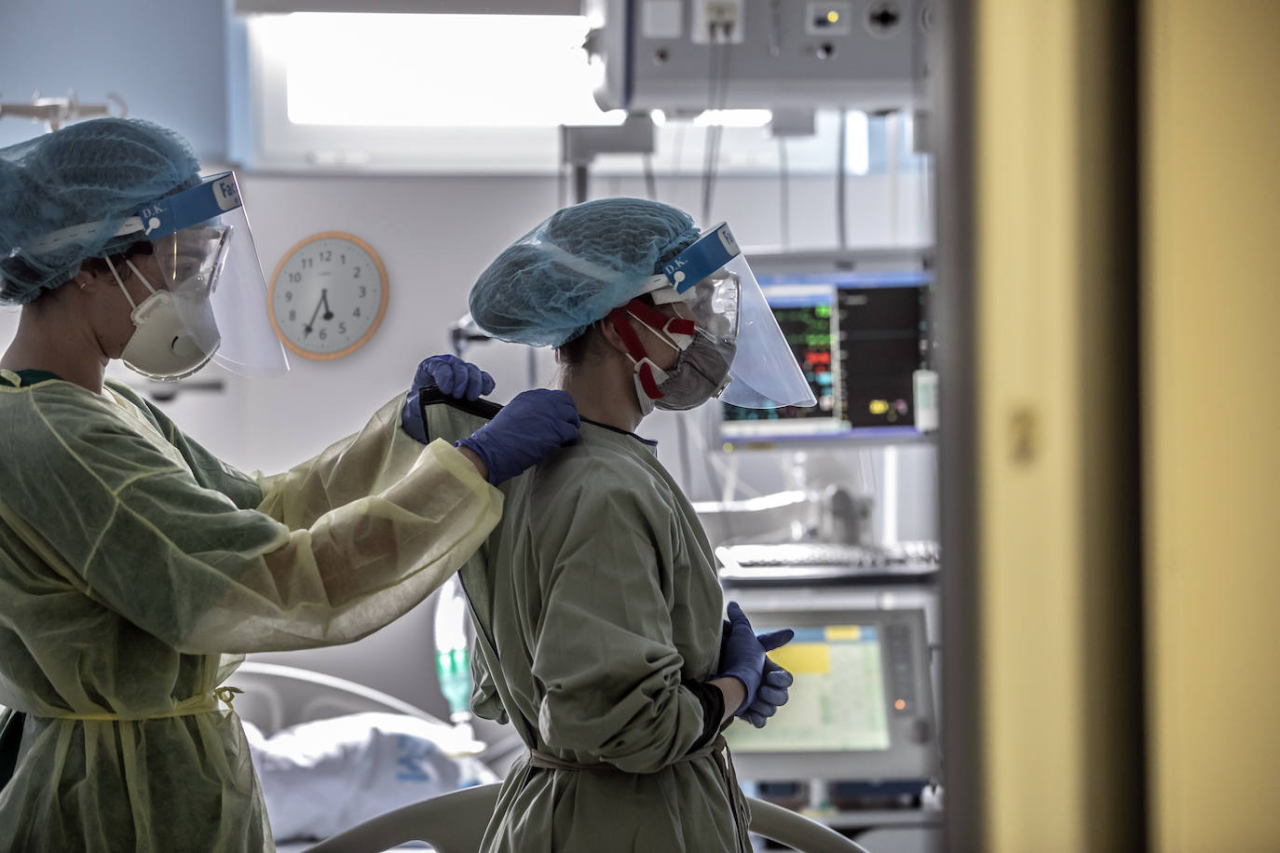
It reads 5:34
